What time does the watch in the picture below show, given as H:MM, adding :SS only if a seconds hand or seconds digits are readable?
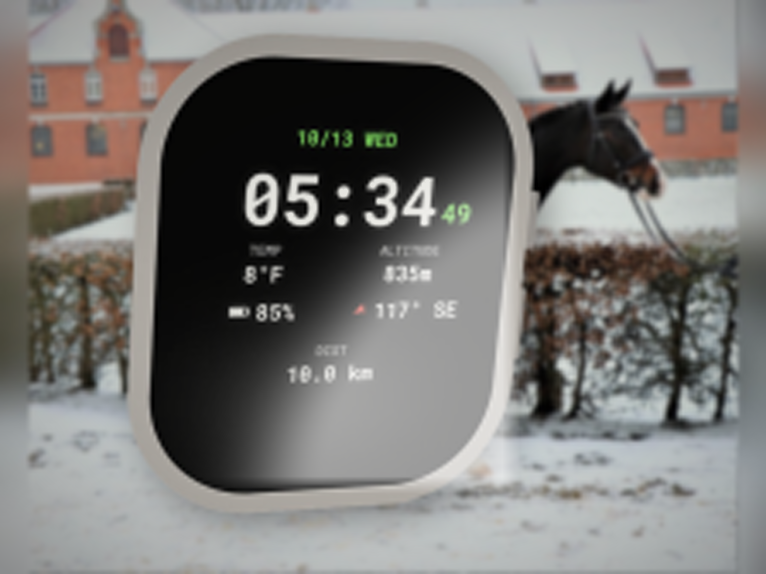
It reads 5:34:49
